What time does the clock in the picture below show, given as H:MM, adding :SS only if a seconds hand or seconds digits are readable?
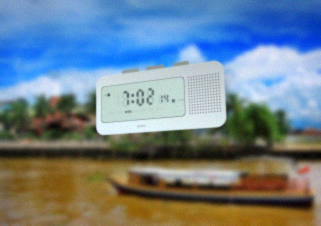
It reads 7:02:14
